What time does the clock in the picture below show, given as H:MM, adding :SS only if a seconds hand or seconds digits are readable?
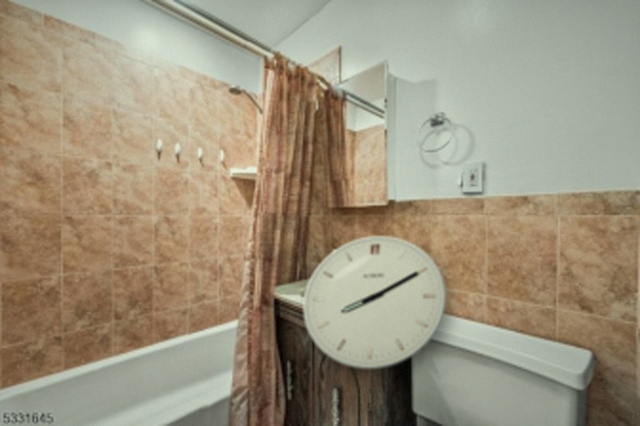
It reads 8:10
